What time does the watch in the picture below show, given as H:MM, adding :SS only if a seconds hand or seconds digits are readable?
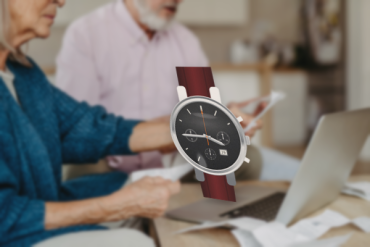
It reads 3:45
